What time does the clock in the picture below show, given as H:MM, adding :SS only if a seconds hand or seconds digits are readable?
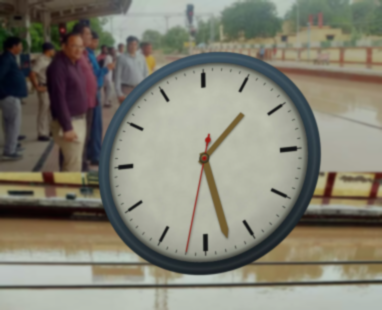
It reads 1:27:32
